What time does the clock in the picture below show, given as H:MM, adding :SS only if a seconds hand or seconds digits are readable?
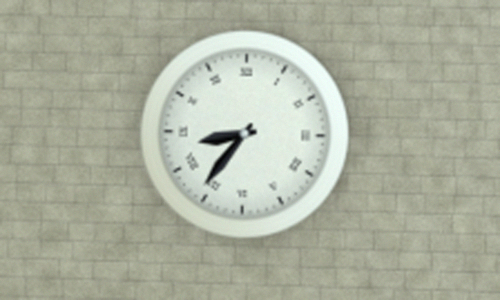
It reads 8:36
